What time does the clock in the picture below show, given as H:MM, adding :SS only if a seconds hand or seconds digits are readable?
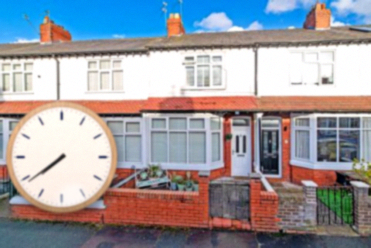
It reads 7:39
